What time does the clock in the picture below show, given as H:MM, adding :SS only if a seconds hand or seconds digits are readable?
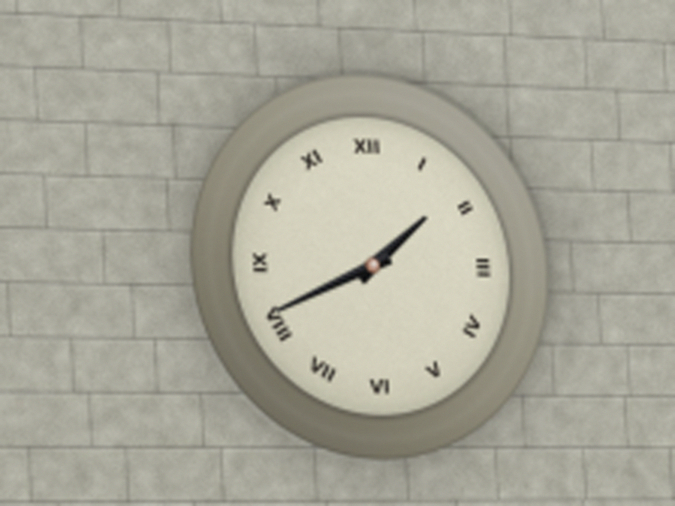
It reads 1:41
